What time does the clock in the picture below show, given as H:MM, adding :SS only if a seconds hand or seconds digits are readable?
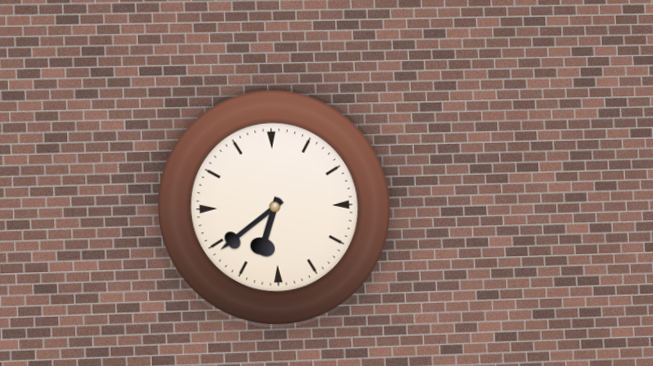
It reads 6:39
